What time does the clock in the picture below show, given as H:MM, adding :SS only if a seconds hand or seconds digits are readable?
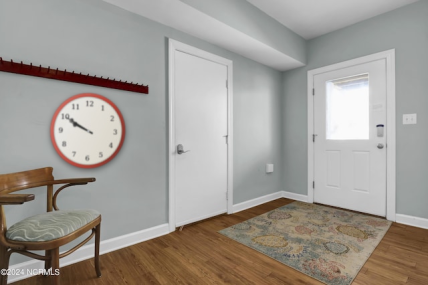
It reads 9:50
